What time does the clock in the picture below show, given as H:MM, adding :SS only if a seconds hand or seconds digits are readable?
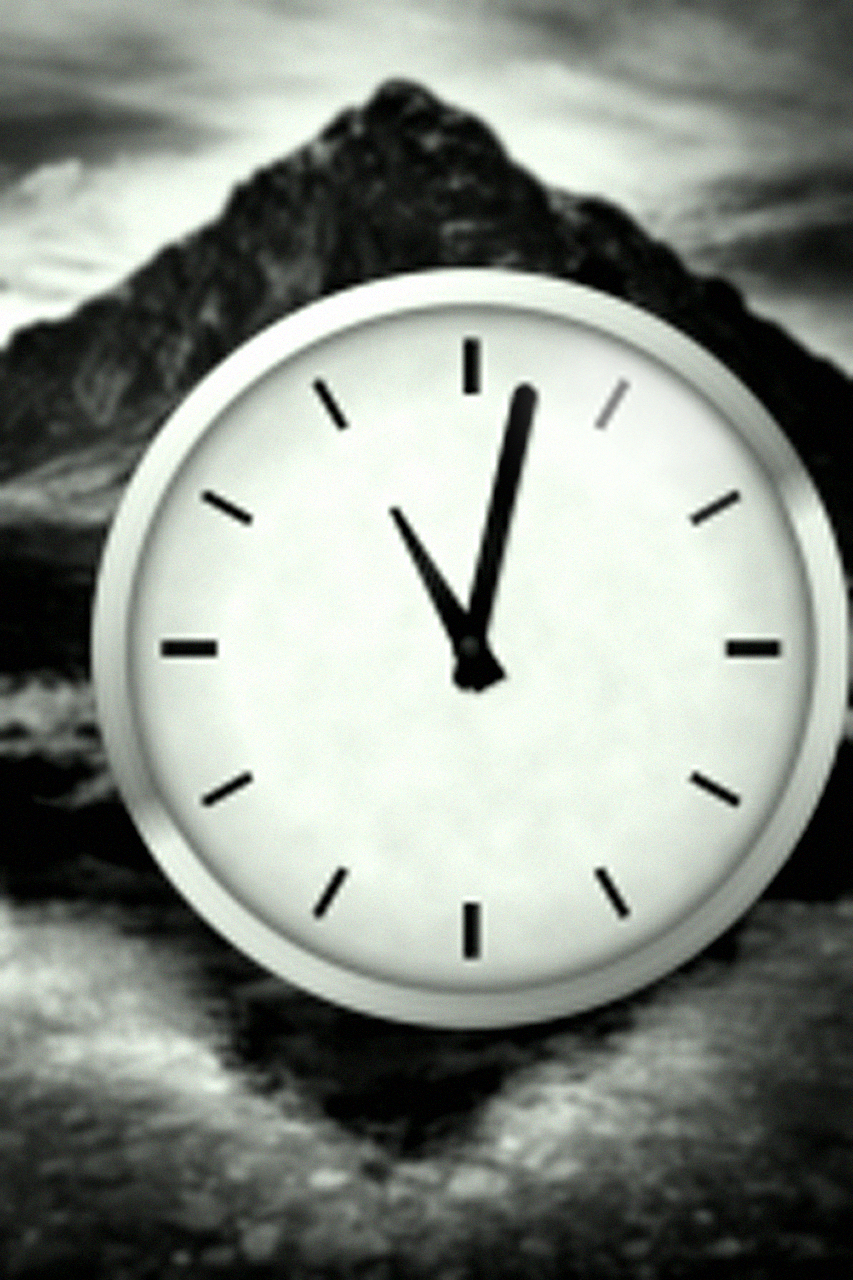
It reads 11:02
